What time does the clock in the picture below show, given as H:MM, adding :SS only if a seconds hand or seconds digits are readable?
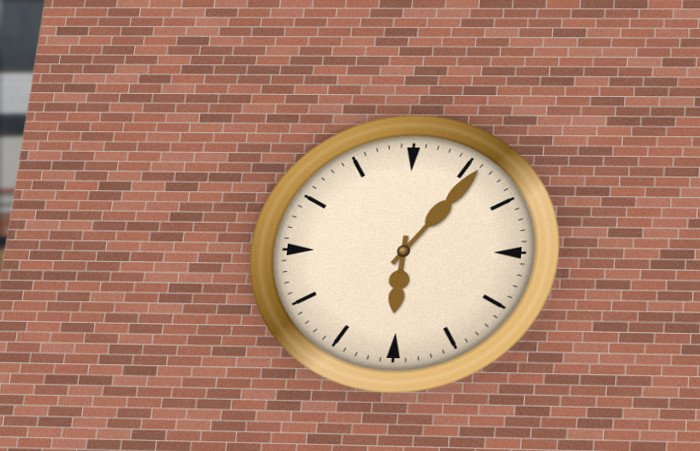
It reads 6:06
